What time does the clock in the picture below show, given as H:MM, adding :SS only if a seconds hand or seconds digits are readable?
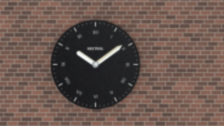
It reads 10:09
